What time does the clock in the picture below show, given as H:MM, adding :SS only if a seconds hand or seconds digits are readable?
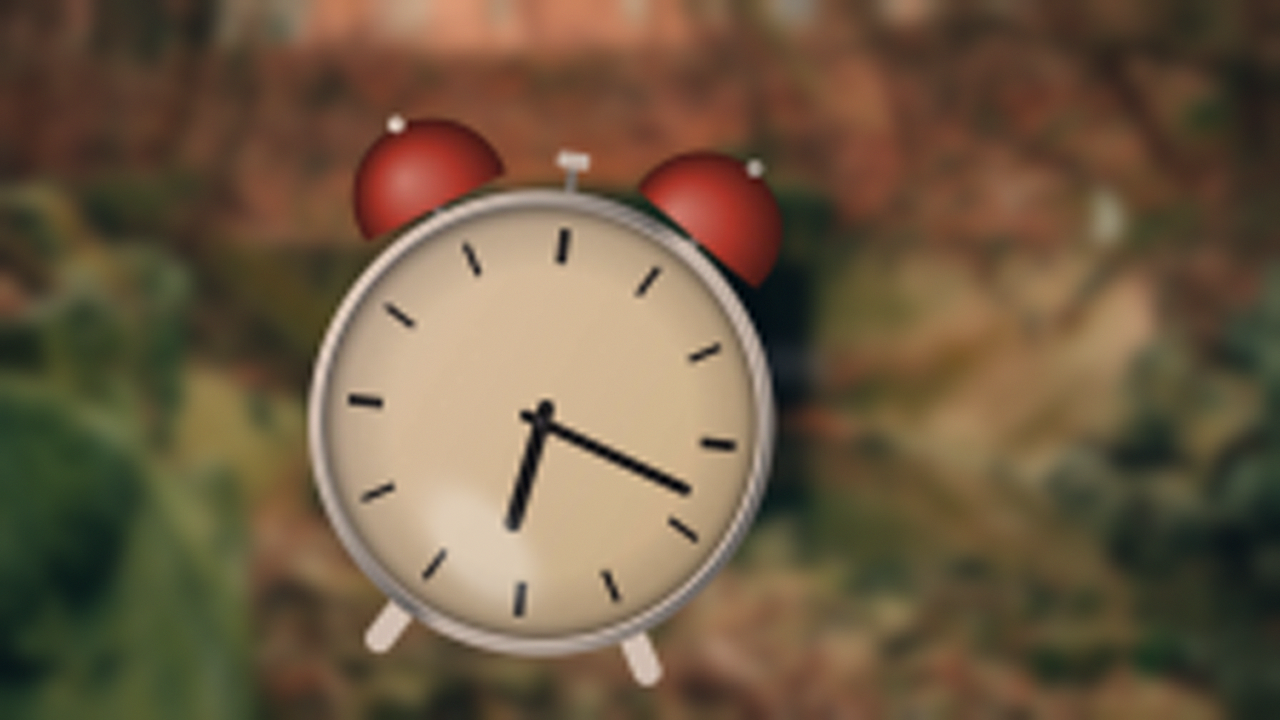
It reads 6:18
